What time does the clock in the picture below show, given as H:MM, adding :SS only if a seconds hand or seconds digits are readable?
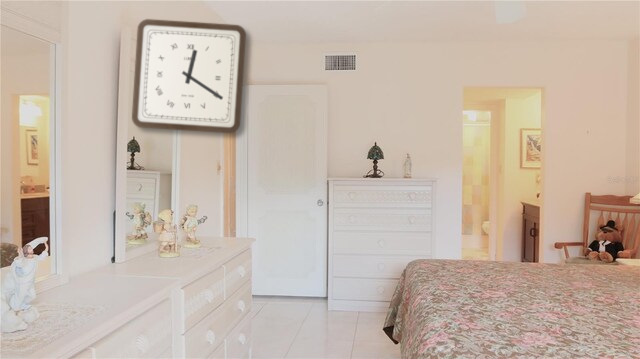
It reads 12:20
